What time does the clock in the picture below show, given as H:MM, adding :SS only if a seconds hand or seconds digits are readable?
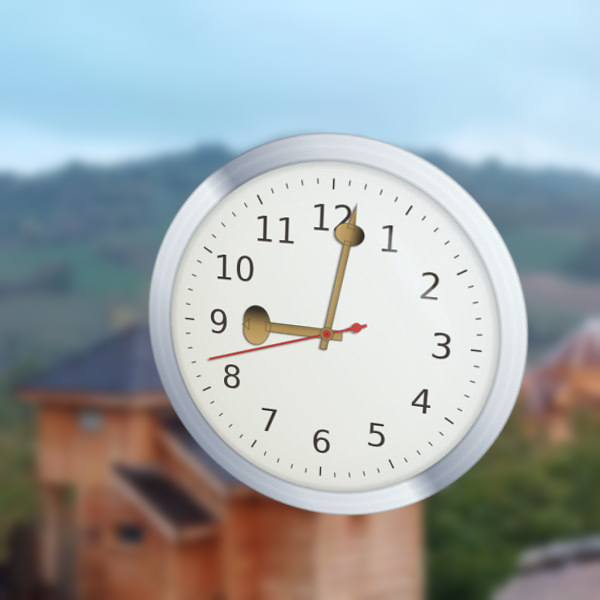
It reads 9:01:42
